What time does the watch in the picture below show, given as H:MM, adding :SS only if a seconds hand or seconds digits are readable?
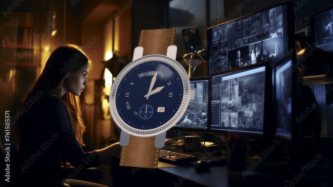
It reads 2:02
